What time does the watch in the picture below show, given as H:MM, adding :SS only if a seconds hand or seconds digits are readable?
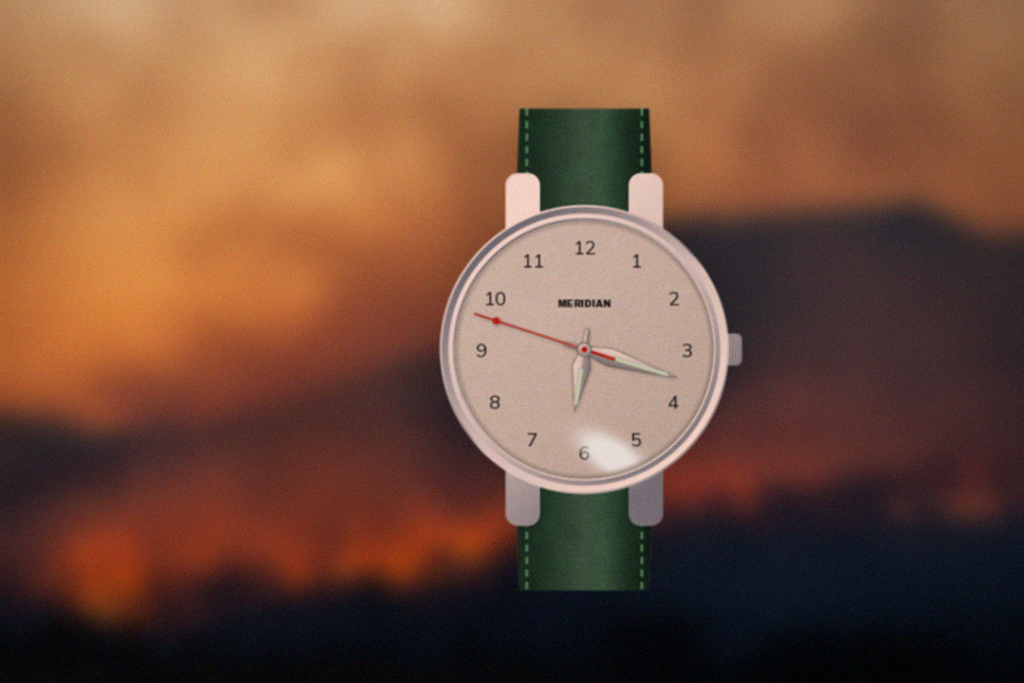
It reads 6:17:48
